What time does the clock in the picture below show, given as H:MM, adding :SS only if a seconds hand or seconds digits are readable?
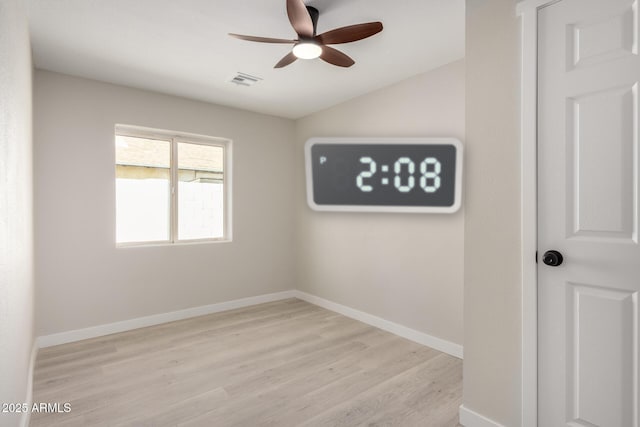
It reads 2:08
